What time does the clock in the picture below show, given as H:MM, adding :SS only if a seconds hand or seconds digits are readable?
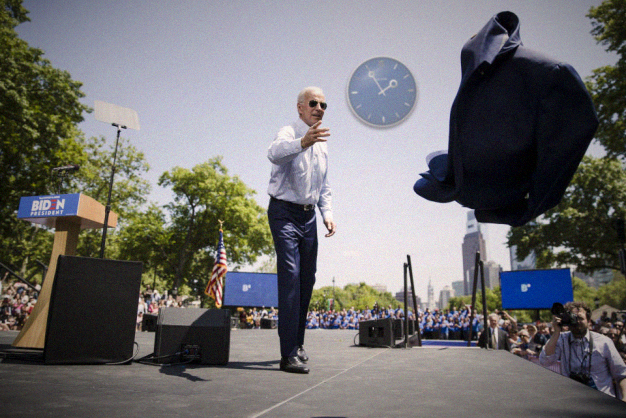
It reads 1:55
